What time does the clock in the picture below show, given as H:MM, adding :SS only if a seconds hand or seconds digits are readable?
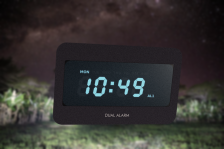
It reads 10:49
